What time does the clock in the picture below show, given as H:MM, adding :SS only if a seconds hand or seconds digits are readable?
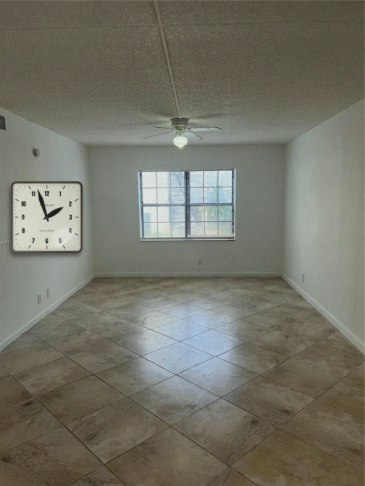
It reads 1:57
